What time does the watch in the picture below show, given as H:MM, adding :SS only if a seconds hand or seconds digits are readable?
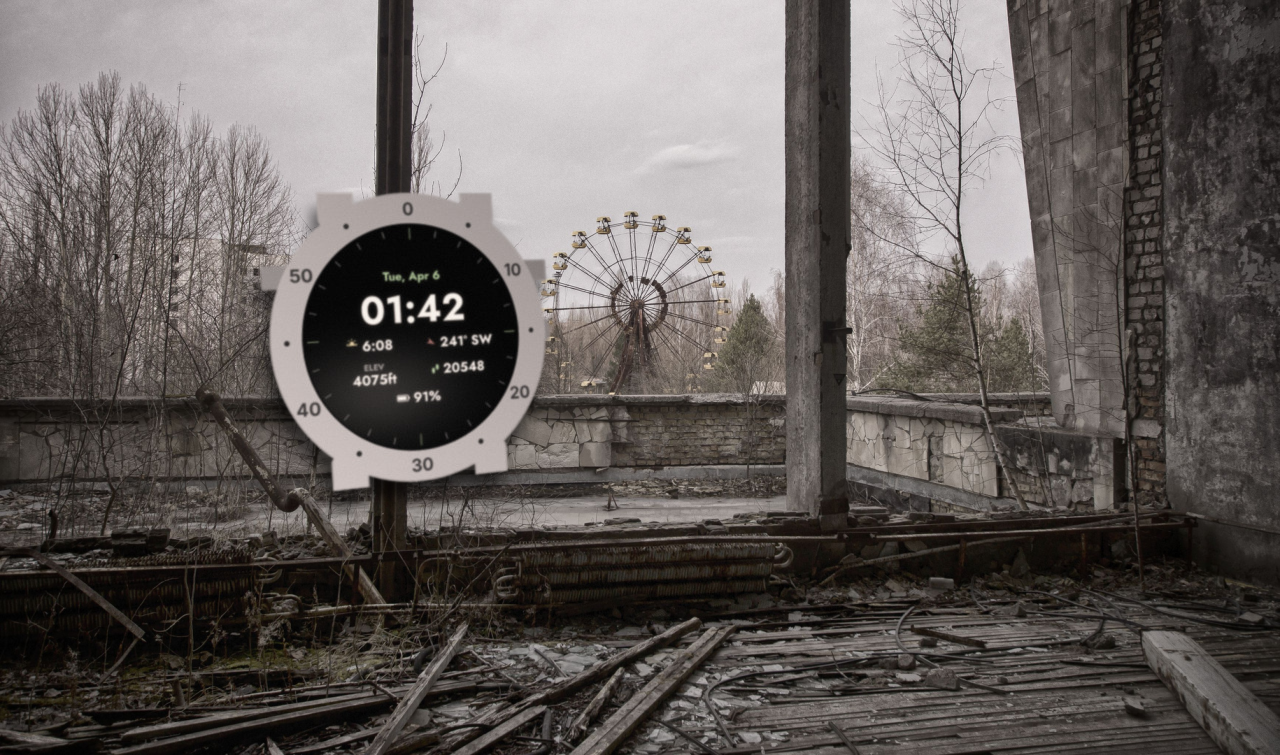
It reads 1:42
